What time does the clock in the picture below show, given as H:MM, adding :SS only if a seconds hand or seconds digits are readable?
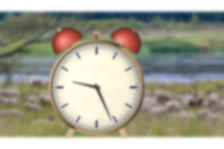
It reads 9:26
